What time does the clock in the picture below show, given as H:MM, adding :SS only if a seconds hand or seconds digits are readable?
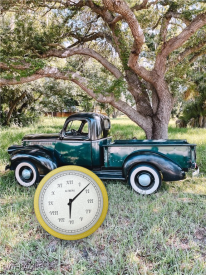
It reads 6:08
